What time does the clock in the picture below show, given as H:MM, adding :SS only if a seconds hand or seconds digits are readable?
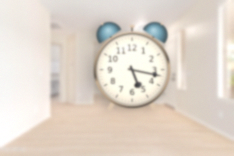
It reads 5:17
